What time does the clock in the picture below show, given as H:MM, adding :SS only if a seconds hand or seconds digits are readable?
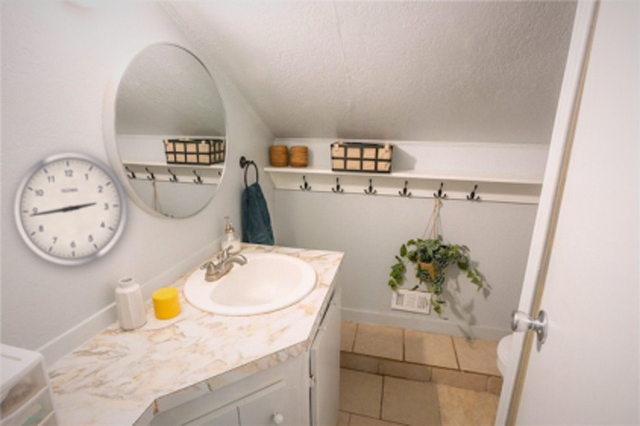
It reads 2:44
